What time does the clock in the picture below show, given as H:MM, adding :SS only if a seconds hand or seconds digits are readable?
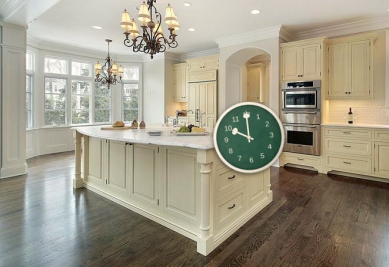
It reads 10:00
